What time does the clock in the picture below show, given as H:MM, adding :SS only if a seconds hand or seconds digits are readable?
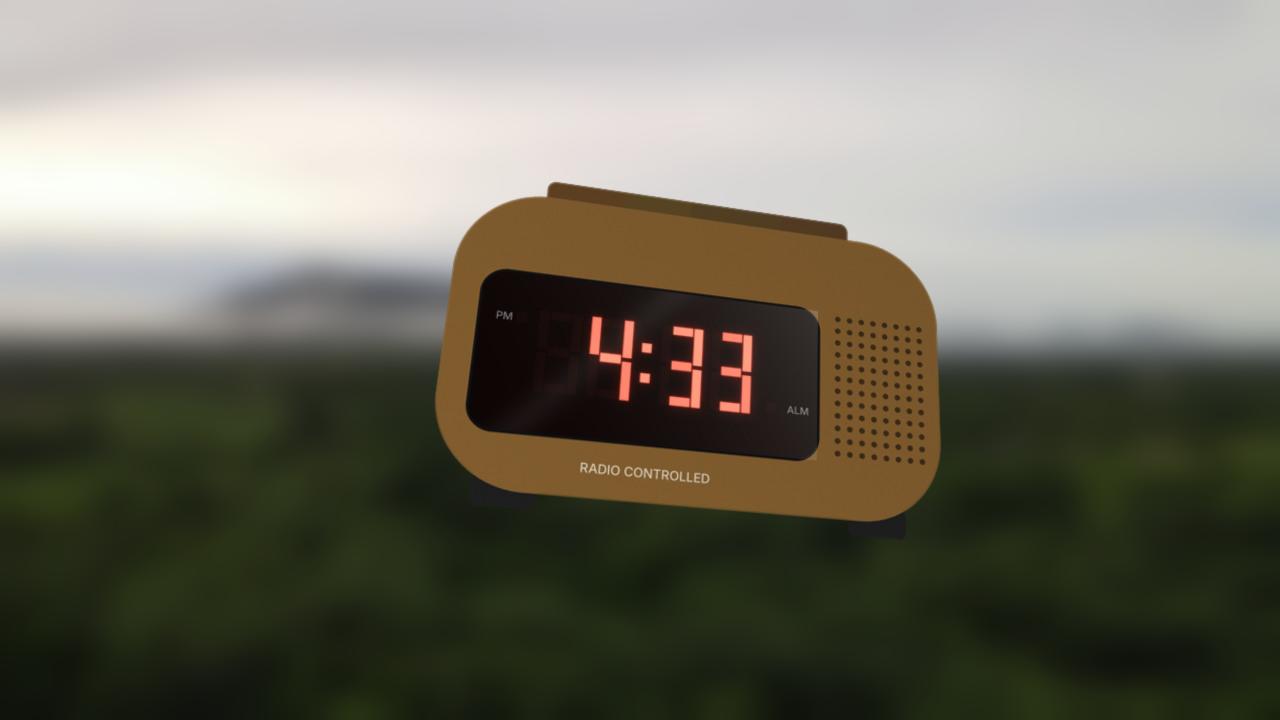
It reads 4:33
